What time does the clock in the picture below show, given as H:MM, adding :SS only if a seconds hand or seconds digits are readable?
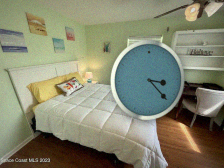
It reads 3:23
